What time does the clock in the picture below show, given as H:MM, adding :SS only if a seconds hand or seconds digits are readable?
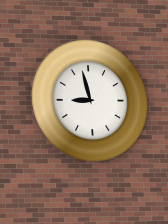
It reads 8:58
